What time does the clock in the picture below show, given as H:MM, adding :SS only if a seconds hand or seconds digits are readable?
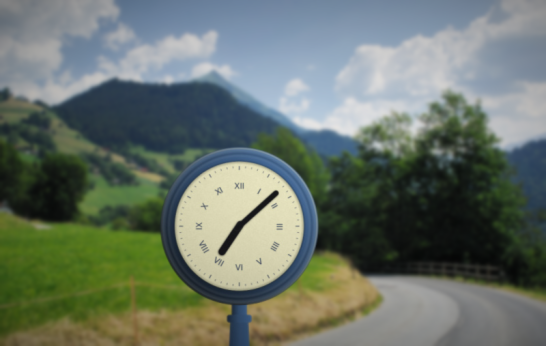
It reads 7:08
